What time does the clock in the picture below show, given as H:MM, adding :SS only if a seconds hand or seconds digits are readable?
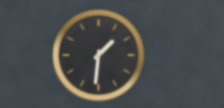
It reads 1:31
